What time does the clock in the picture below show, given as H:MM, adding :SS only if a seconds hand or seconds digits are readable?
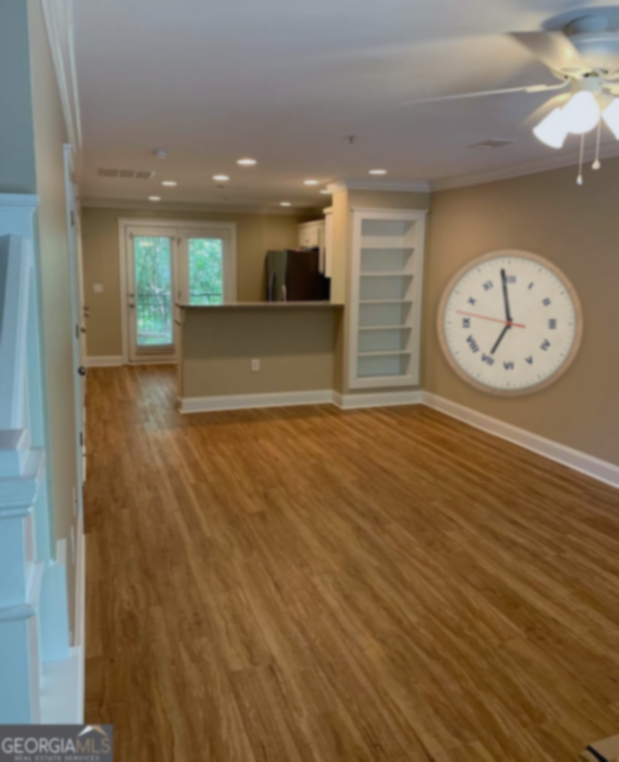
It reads 6:58:47
